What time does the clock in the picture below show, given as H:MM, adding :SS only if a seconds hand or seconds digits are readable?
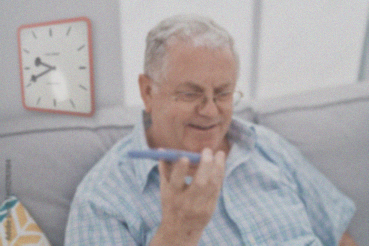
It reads 9:41
